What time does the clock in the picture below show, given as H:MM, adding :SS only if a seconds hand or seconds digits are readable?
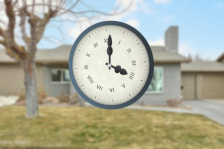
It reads 4:01
